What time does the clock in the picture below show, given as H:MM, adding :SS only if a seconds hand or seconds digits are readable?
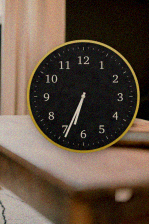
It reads 6:34
